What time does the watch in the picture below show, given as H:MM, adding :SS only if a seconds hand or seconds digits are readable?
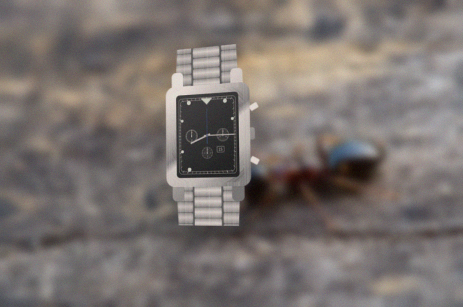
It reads 8:15
